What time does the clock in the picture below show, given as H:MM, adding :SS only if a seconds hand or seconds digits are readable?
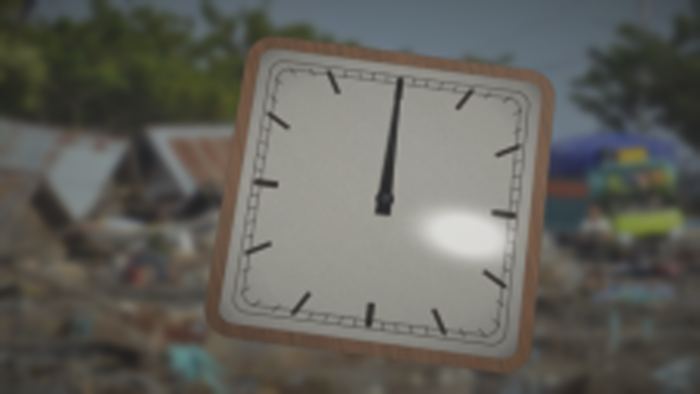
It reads 12:00
